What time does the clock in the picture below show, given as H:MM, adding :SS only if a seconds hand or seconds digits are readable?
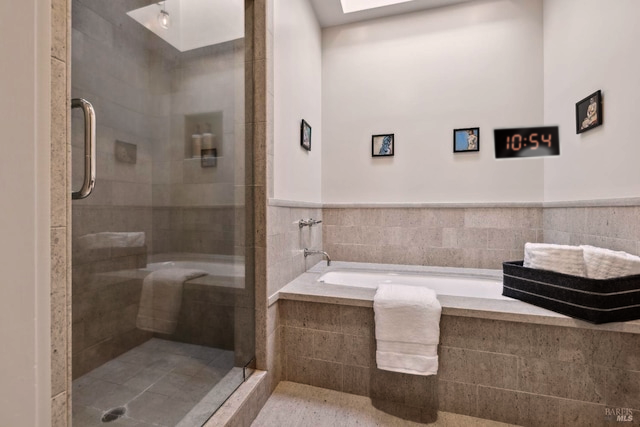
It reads 10:54
